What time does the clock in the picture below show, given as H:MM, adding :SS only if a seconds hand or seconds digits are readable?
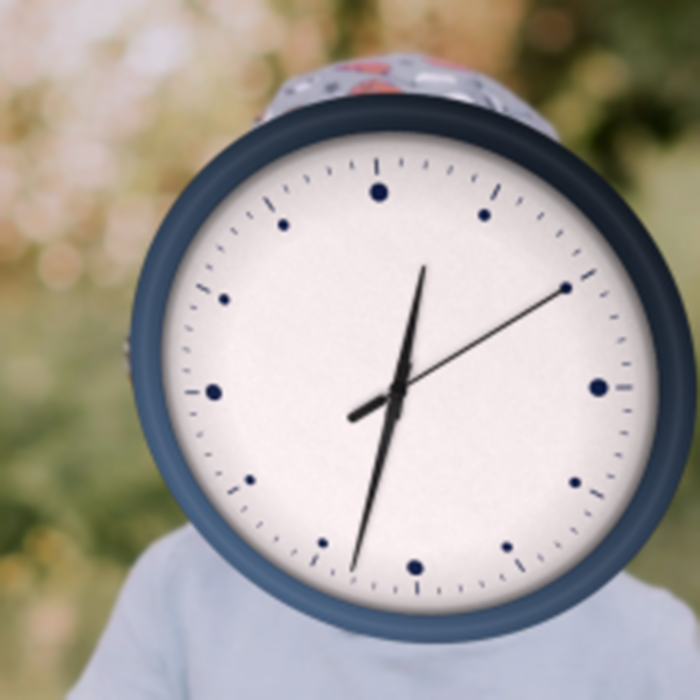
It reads 12:33:10
